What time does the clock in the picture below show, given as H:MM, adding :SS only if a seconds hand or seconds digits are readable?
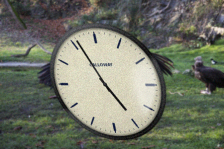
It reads 4:56
